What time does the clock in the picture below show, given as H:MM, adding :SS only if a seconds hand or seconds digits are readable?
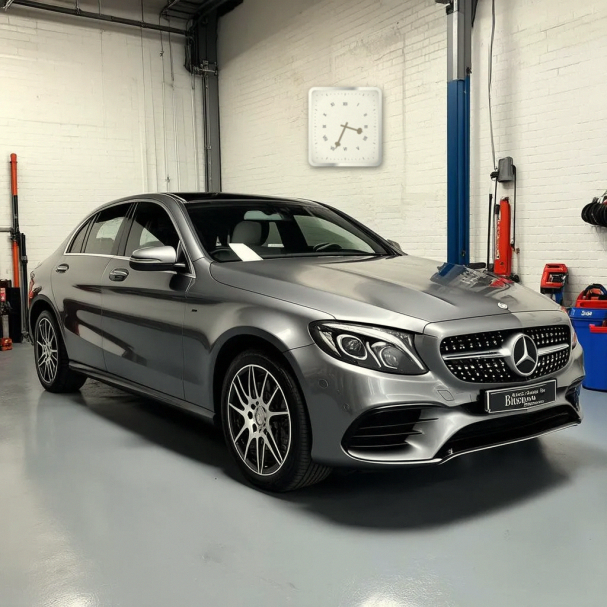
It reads 3:34
